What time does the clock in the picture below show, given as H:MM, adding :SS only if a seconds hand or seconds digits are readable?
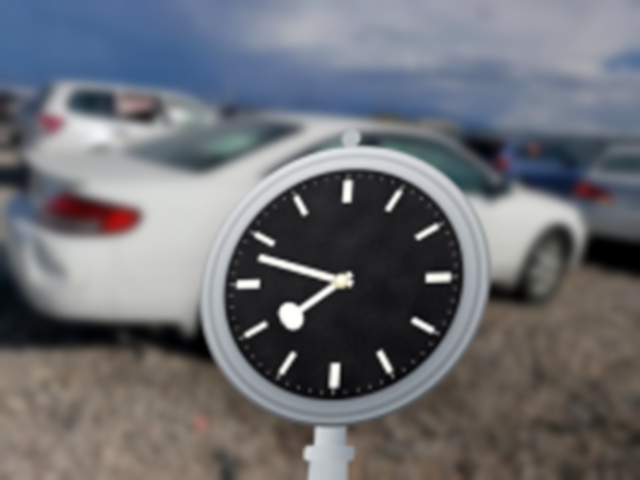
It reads 7:48
